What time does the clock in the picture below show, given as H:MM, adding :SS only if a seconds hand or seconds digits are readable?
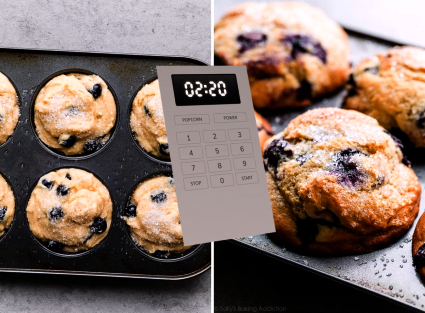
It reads 2:20
